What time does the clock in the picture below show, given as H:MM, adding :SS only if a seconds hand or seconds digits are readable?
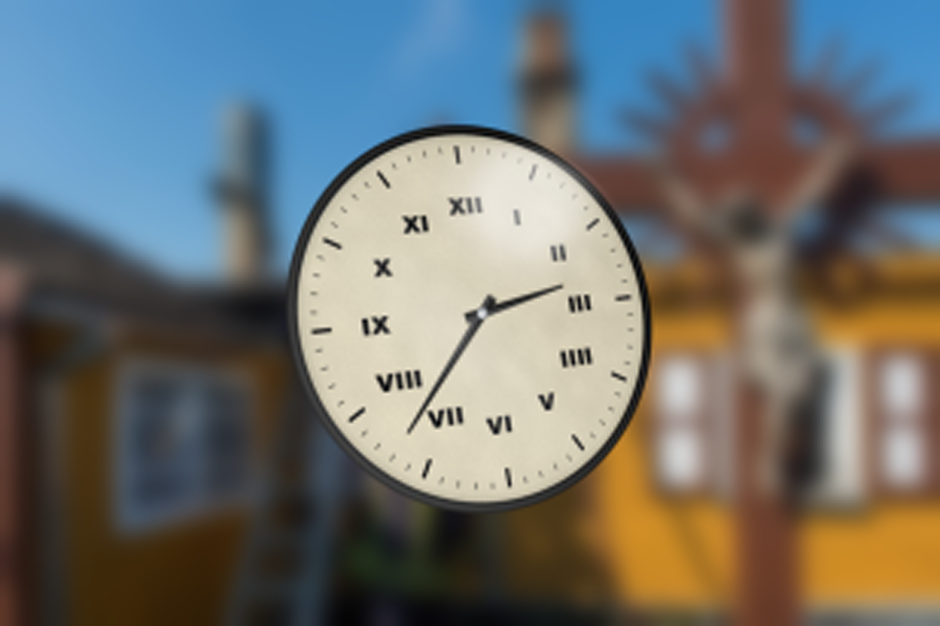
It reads 2:37
